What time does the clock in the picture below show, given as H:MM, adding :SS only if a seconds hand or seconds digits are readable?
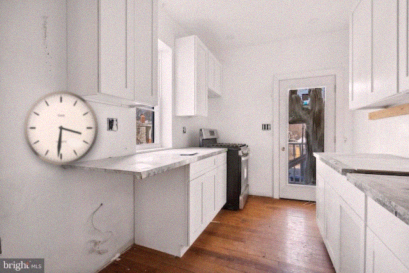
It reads 3:31
